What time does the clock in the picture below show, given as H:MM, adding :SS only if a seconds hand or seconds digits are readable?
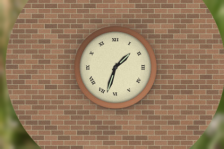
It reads 1:33
